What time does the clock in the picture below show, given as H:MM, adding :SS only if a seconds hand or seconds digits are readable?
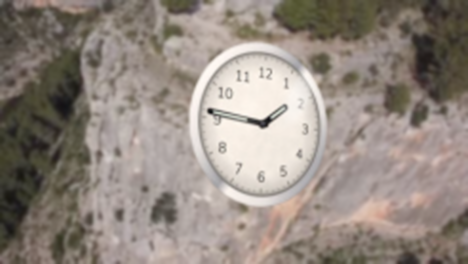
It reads 1:46
